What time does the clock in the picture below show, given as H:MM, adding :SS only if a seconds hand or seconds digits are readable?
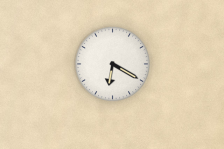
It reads 6:20
